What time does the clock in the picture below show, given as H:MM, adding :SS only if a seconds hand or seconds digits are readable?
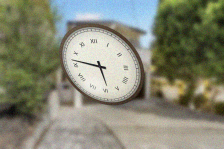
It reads 5:47
